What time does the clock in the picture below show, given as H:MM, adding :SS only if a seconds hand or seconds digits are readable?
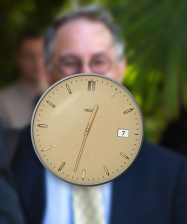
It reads 12:32
